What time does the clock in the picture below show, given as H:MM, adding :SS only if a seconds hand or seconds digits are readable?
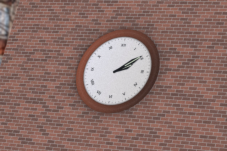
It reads 2:09
